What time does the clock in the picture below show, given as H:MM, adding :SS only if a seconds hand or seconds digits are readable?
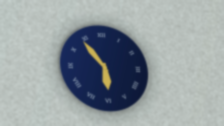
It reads 5:54
